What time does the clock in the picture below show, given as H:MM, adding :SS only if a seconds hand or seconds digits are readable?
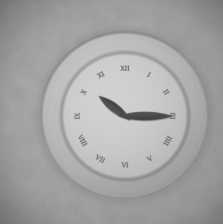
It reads 10:15
